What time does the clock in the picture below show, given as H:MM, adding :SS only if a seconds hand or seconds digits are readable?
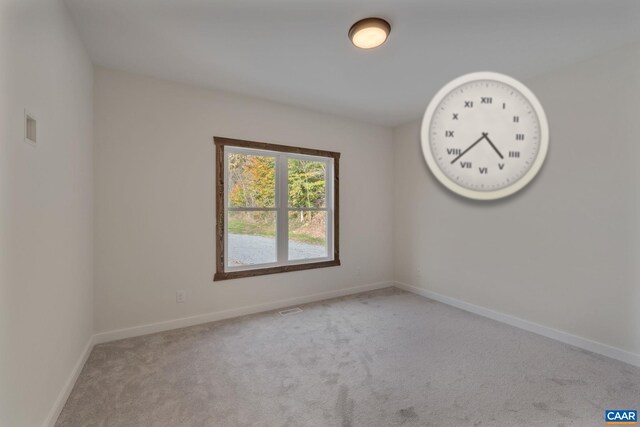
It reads 4:38
